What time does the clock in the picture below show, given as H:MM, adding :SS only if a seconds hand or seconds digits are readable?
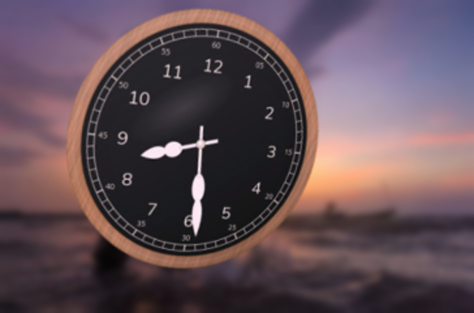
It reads 8:29
